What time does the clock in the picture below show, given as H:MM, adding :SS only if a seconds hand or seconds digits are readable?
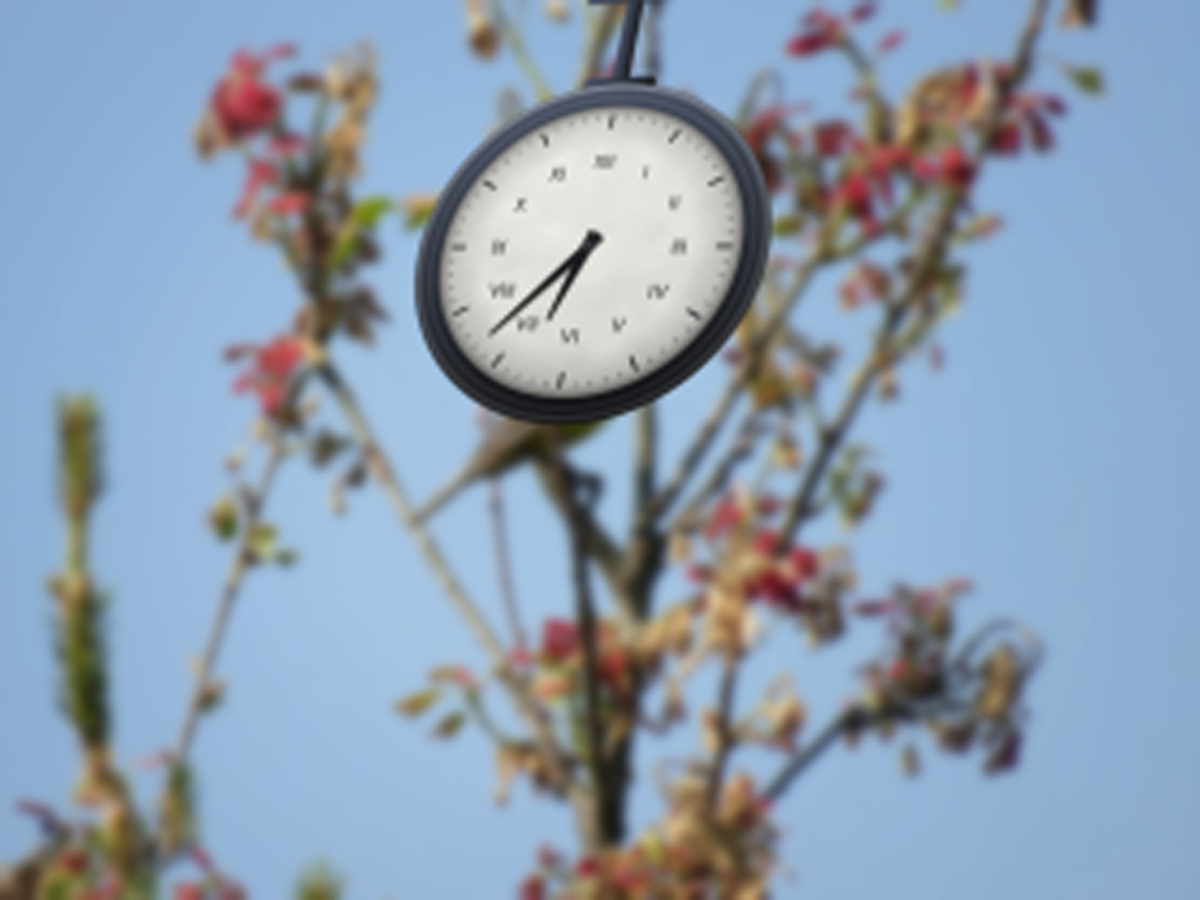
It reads 6:37
